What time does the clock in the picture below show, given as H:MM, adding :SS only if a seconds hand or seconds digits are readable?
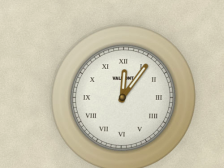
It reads 12:06
